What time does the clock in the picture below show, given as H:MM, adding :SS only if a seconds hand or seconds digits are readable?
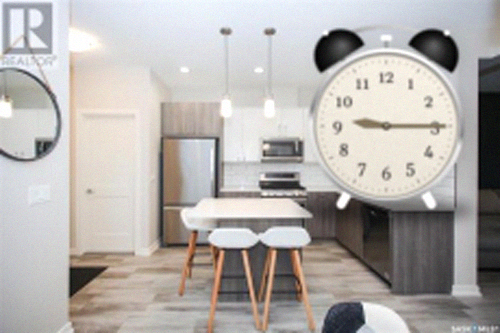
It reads 9:15
